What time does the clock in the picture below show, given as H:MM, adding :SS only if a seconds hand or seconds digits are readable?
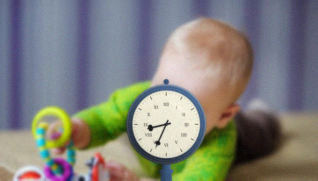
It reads 8:34
